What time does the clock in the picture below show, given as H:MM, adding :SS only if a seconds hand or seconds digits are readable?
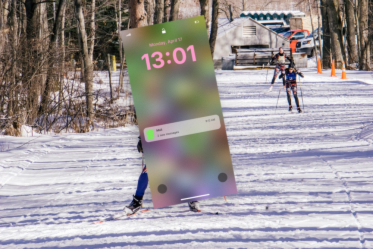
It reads 13:01
